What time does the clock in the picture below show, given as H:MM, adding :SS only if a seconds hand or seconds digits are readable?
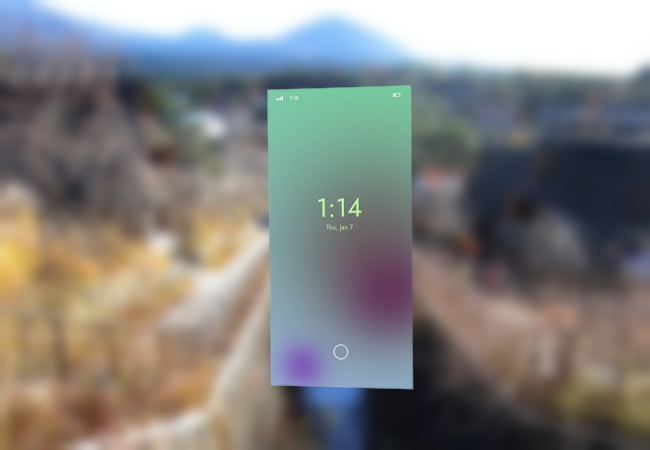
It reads 1:14
